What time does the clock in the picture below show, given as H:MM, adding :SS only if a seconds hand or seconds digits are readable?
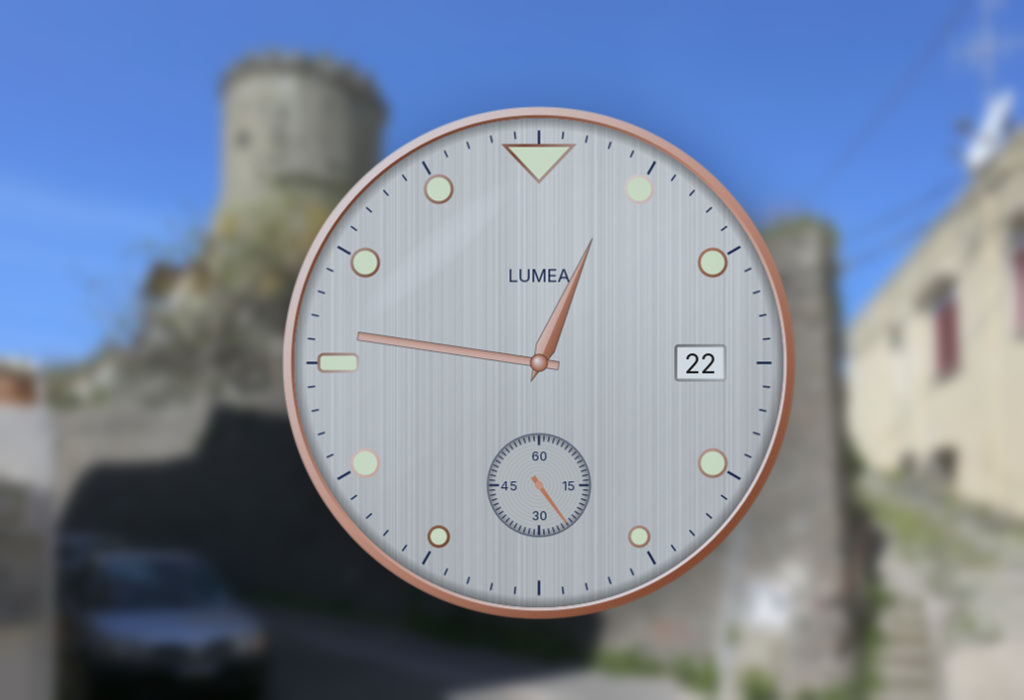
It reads 12:46:24
